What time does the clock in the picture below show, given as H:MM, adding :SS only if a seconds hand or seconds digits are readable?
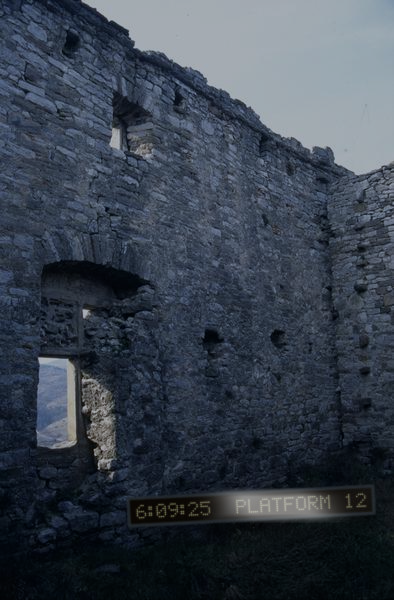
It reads 6:09:25
